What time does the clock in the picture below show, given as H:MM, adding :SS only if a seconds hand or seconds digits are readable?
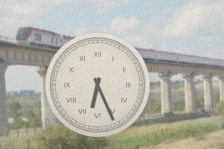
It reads 6:26
